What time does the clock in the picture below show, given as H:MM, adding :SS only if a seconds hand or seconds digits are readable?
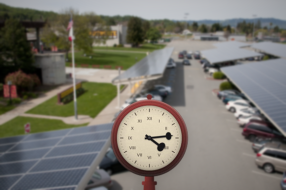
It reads 4:14
